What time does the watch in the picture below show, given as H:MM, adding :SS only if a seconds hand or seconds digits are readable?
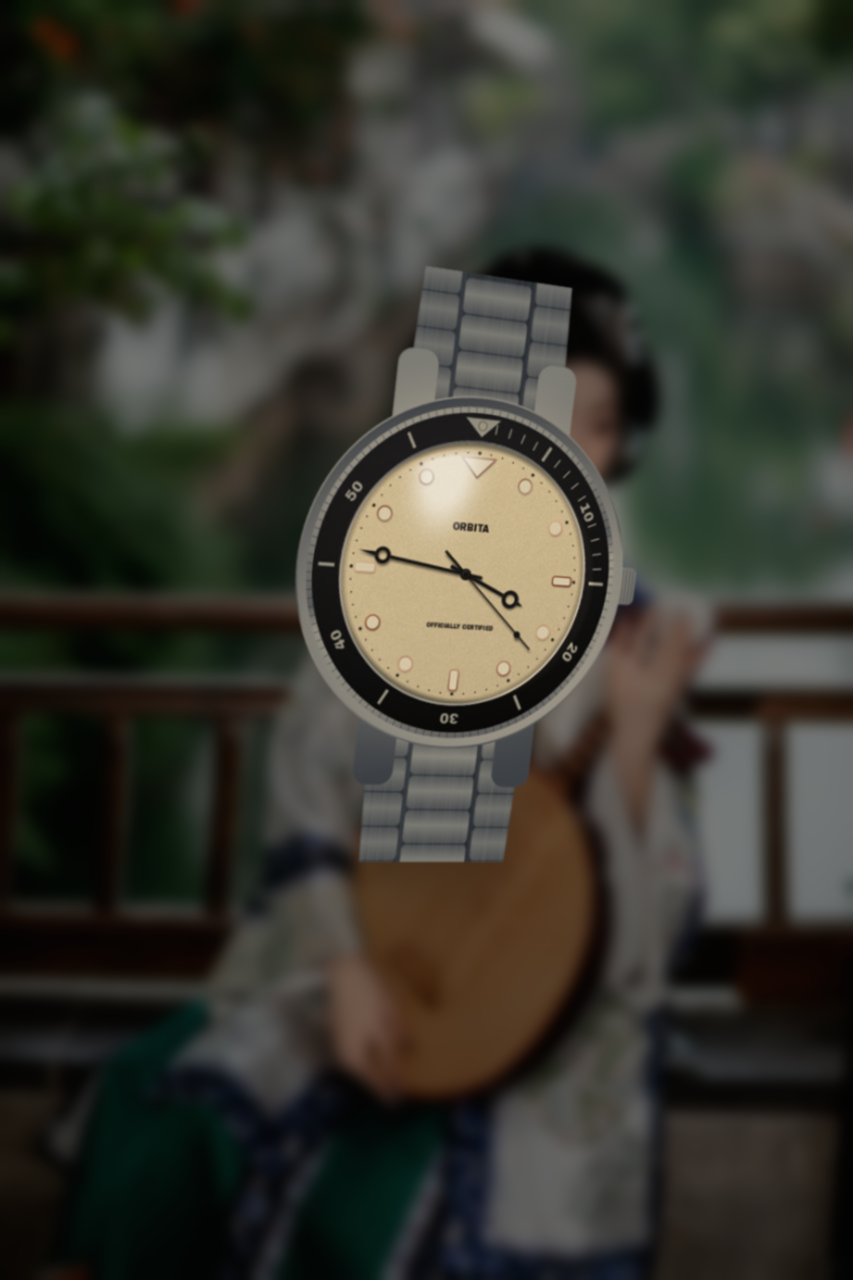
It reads 3:46:22
